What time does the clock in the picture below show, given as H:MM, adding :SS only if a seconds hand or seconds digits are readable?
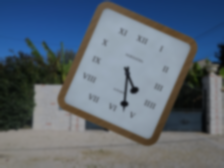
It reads 4:27
